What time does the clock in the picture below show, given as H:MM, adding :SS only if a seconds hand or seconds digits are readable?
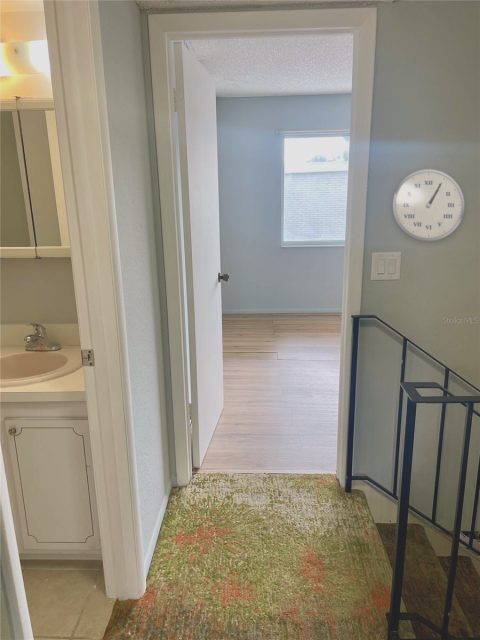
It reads 1:05
